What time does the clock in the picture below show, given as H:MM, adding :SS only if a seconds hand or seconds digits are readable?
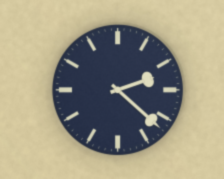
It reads 2:22
